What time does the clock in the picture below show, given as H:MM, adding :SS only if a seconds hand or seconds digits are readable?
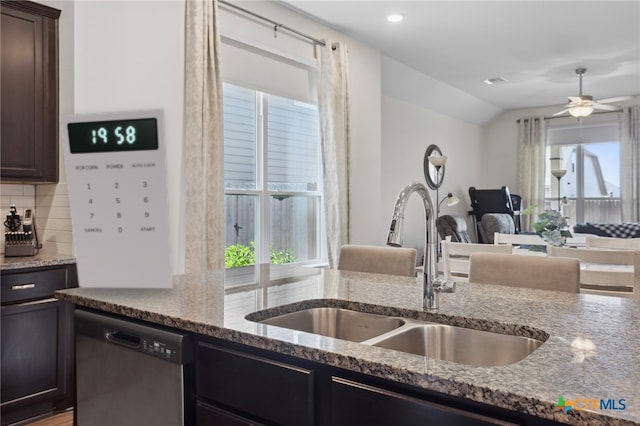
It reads 19:58
